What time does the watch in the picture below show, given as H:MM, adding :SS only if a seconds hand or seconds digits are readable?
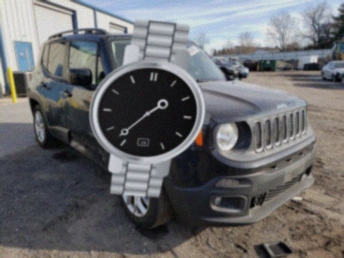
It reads 1:37
